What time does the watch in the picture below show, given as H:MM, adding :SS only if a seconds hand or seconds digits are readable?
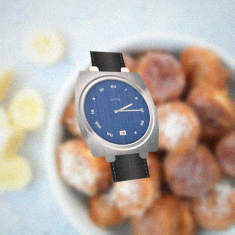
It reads 2:15
